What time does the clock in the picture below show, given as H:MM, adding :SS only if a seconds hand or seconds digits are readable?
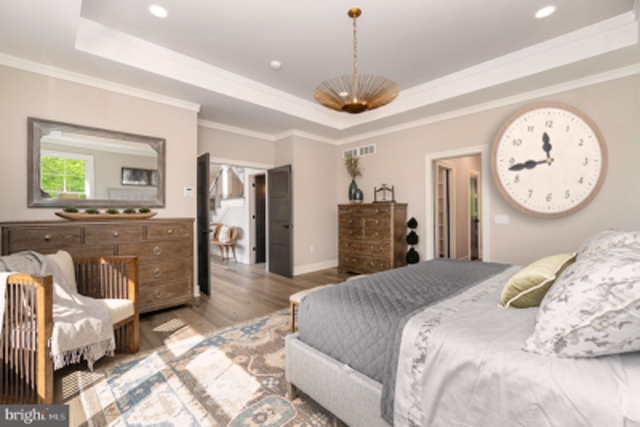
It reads 11:43
